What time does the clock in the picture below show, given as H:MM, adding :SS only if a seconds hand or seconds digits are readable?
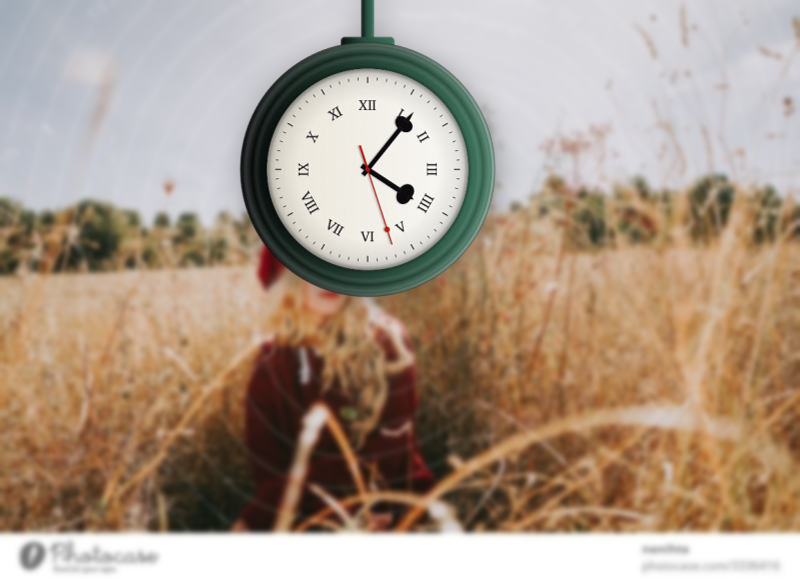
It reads 4:06:27
